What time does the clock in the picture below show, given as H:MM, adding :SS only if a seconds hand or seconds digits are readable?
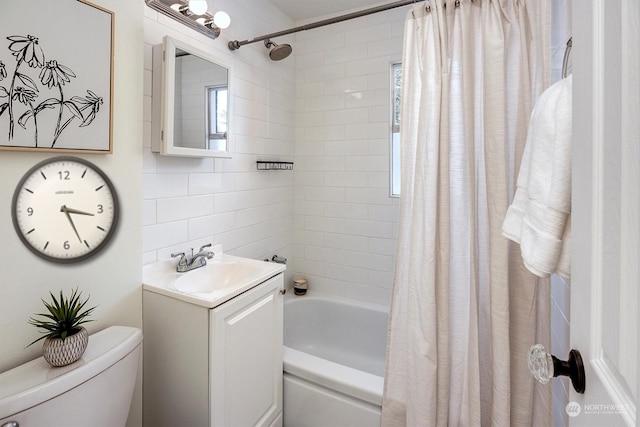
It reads 3:26
